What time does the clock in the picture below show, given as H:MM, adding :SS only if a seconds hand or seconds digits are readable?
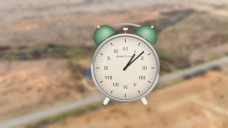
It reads 1:08
